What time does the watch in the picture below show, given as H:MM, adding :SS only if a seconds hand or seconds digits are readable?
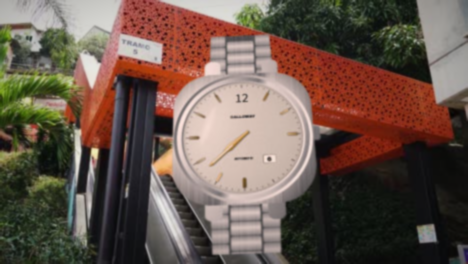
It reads 7:38
